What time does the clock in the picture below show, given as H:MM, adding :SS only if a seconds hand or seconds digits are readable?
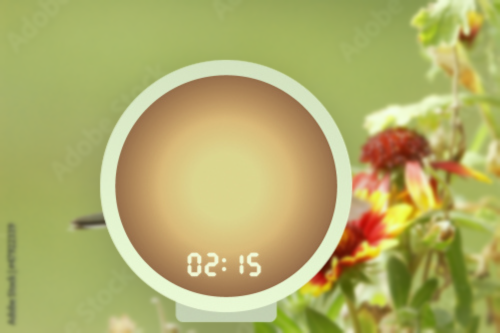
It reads 2:15
